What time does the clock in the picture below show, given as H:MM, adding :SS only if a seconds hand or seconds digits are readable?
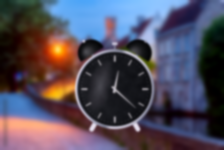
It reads 12:22
